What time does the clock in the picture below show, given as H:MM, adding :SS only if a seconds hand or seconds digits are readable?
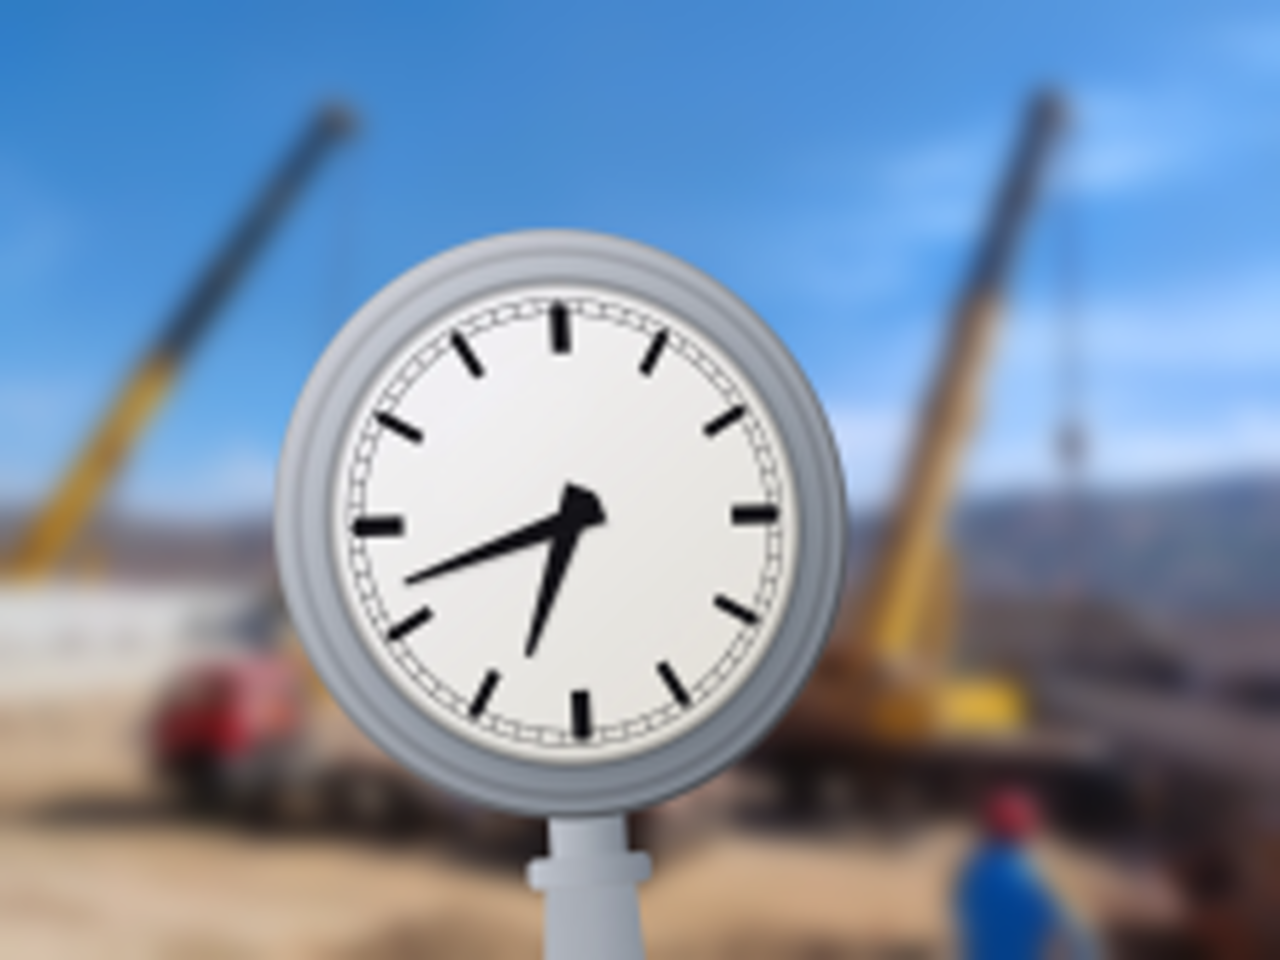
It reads 6:42
